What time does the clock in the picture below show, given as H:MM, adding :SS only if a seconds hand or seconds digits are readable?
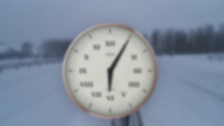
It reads 6:05
